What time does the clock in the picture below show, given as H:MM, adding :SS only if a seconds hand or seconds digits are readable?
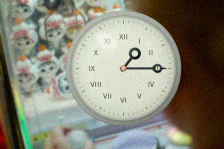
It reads 1:15
